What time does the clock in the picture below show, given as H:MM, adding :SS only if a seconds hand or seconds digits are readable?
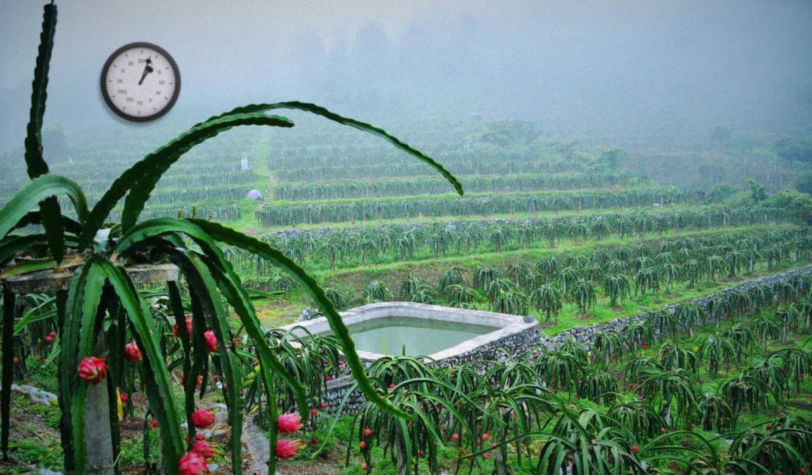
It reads 1:03
